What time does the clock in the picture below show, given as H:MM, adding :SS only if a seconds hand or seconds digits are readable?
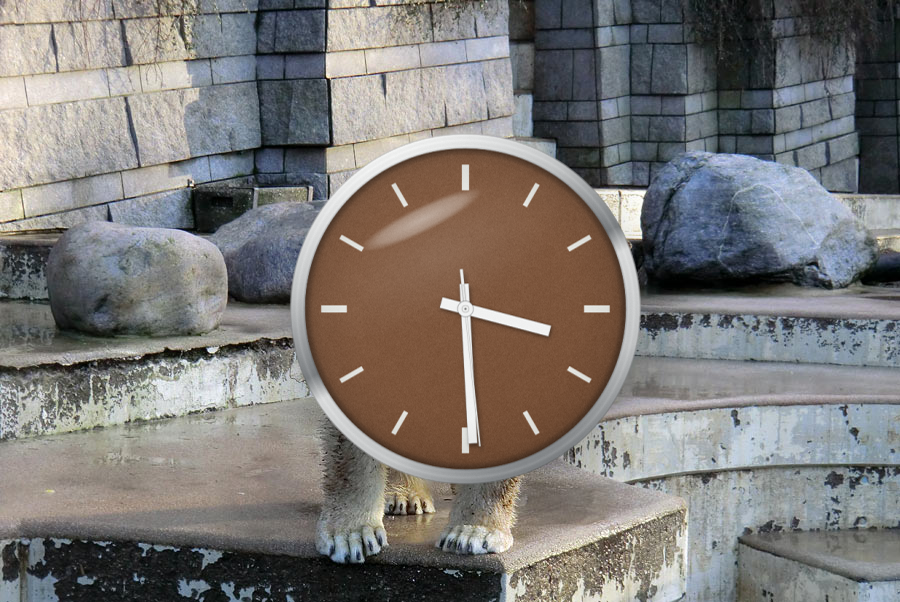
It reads 3:29:29
